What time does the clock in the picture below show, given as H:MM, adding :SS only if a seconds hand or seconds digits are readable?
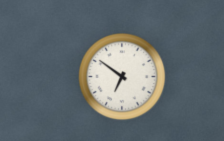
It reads 6:51
